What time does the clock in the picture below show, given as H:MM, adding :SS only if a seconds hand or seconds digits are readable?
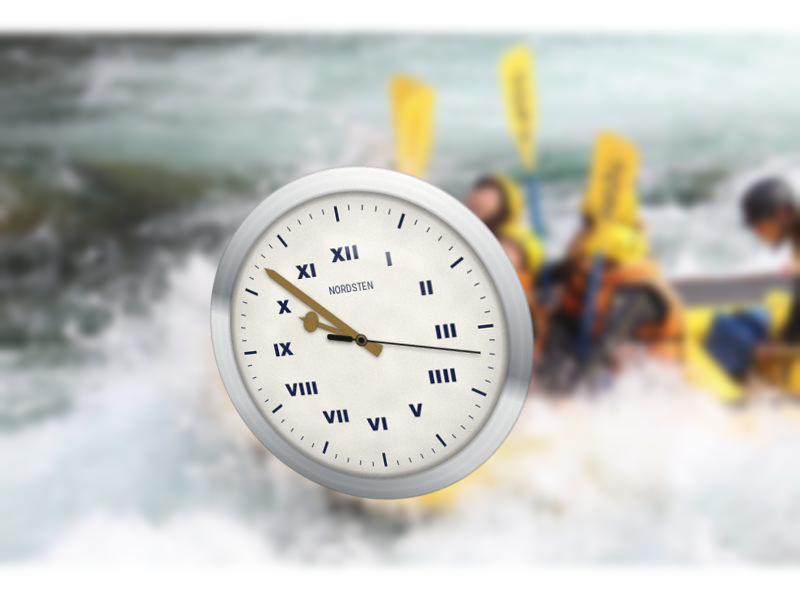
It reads 9:52:17
